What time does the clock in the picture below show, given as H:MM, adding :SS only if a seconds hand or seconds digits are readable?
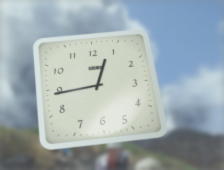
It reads 12:44
